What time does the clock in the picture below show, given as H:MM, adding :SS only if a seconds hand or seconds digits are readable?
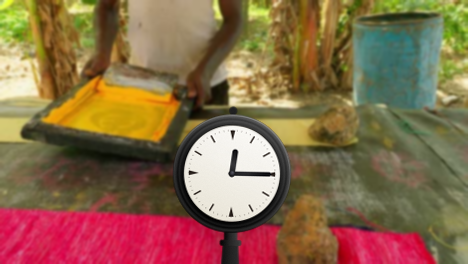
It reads 12:15
